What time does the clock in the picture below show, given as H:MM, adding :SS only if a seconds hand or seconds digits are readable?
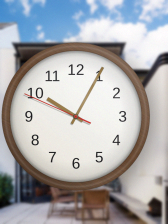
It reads 10:04:49
